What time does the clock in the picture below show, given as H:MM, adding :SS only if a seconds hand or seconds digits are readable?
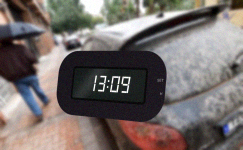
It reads 13:09
